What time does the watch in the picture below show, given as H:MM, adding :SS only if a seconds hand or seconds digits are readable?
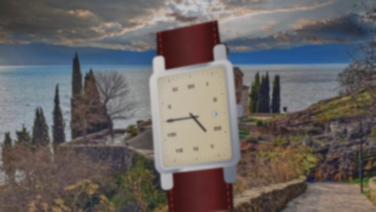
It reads 4:45
